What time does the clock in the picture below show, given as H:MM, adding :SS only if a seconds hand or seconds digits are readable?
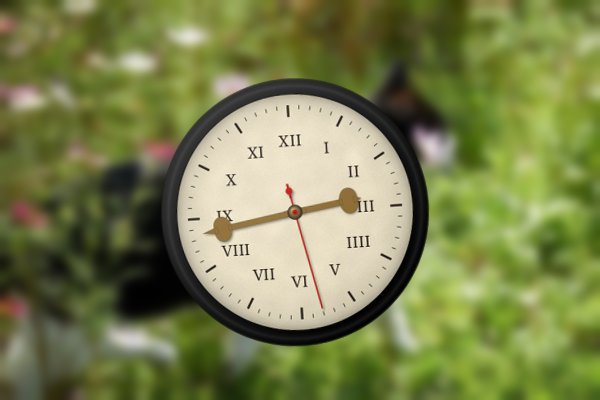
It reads 2:43:28
